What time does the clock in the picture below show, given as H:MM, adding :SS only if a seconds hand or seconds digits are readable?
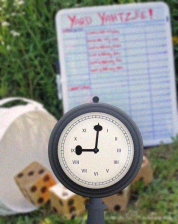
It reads 9:01
